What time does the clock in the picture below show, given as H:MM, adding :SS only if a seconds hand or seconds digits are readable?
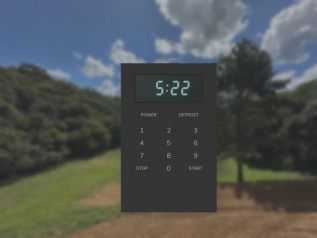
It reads 5:22
